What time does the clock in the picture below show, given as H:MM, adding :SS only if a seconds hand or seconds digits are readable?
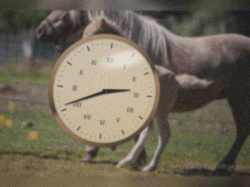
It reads 2:41
